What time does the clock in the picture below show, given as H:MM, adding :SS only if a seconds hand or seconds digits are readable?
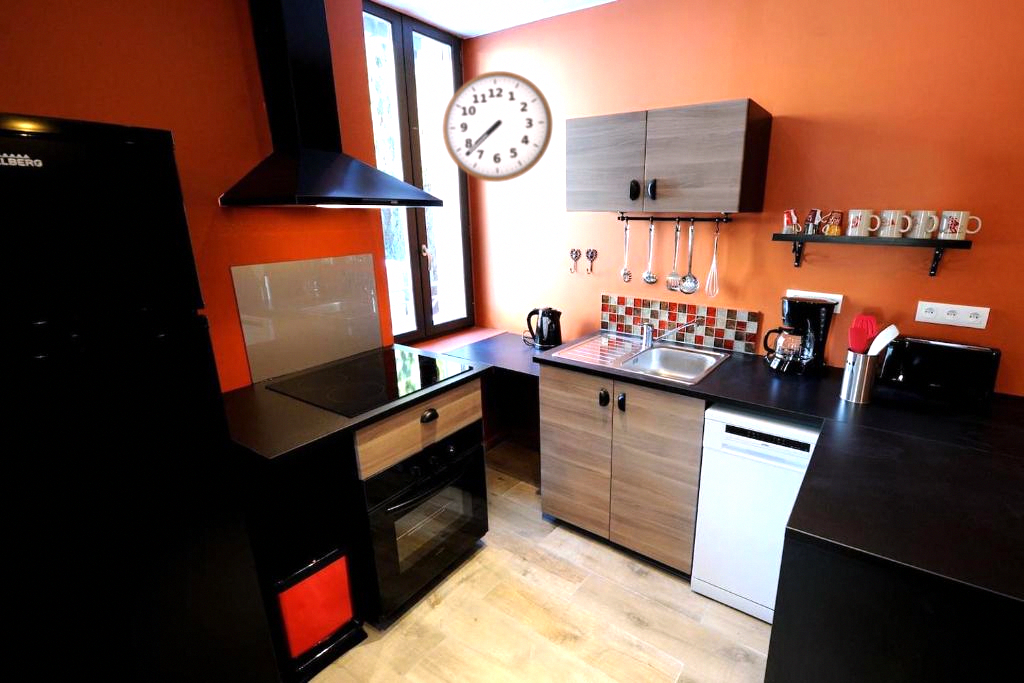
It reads 7:38
